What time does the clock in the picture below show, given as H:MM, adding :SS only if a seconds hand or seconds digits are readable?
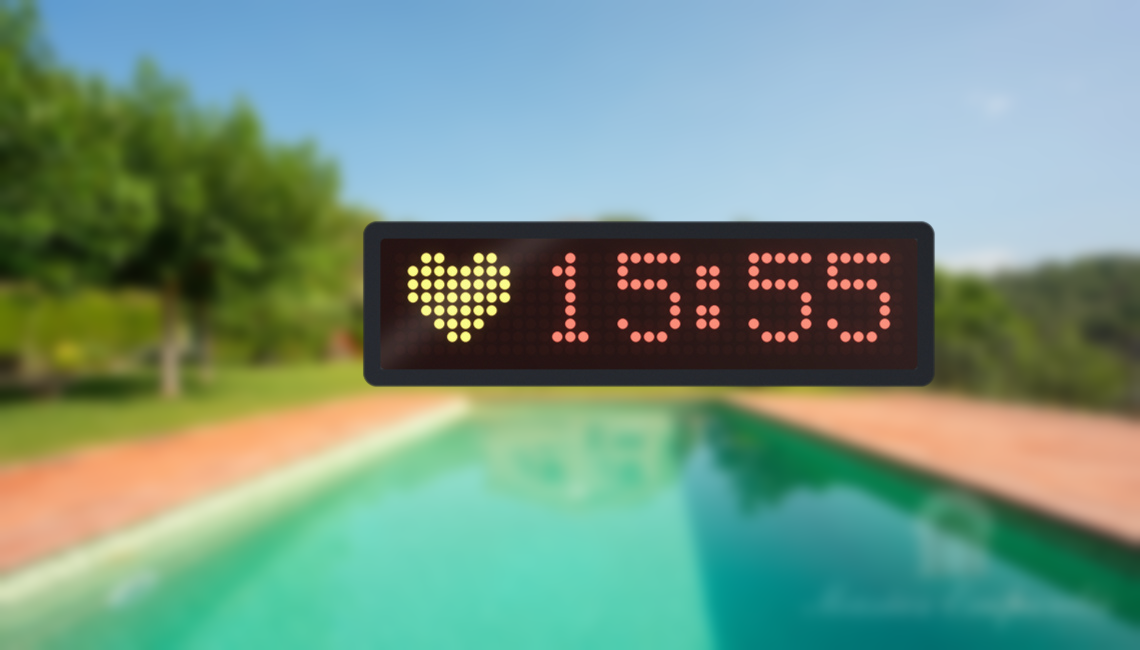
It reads 15:55
